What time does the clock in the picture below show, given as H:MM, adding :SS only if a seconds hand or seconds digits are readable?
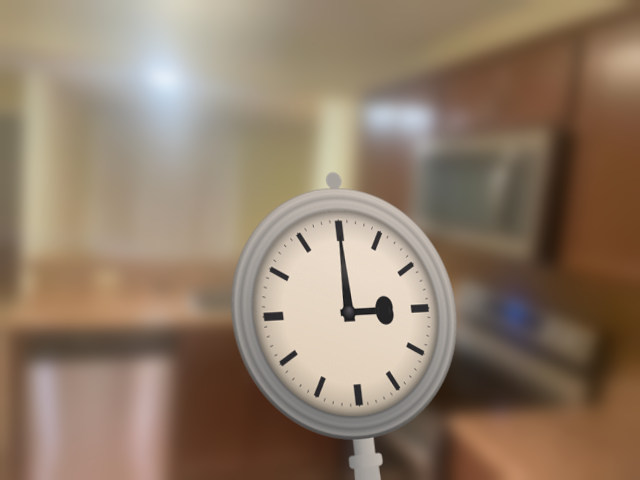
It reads 3:00
